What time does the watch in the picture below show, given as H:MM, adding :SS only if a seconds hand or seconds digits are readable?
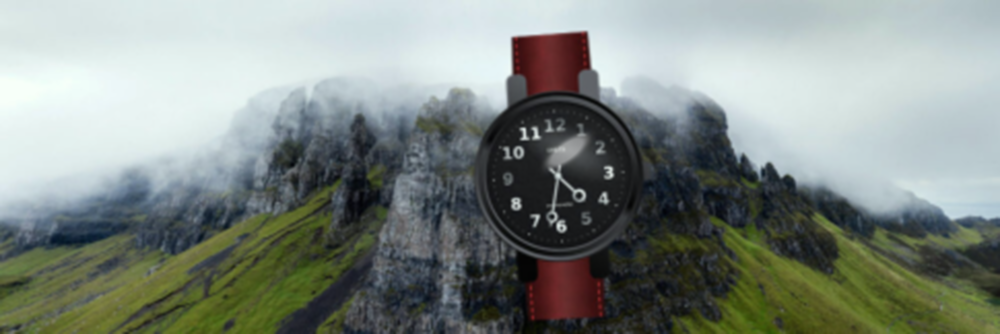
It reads 4:32
